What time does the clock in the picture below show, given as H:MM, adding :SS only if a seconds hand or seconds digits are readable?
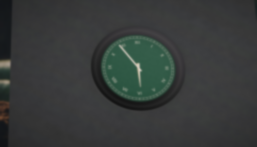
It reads 5:54
